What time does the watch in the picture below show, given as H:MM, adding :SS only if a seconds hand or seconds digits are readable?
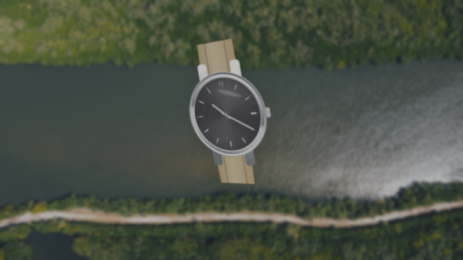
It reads 10:20
